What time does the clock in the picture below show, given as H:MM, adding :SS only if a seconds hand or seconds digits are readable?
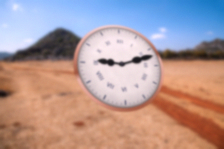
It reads 9:12
